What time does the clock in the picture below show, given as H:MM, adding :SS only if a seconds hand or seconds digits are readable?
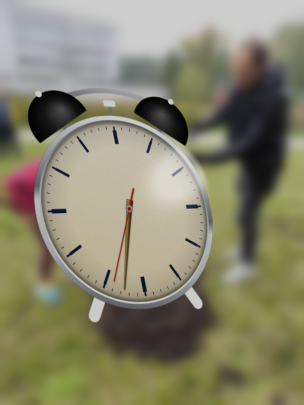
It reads 6:32:34
